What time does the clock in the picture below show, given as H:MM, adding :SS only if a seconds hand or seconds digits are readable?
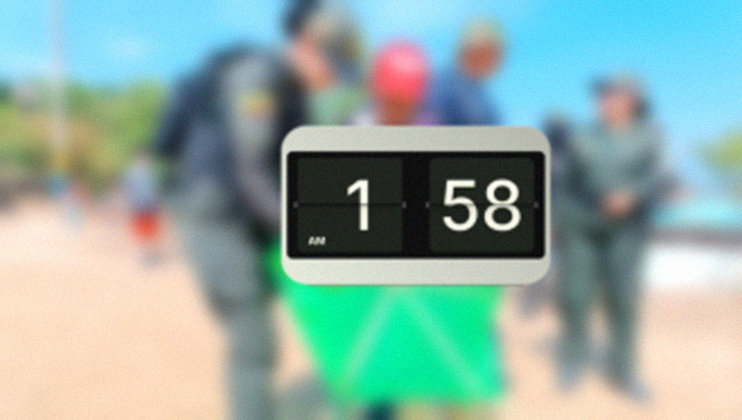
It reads 1:58
